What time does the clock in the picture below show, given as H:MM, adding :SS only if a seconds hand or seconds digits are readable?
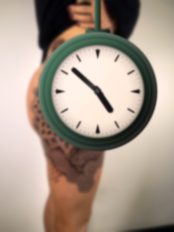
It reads 4:52
